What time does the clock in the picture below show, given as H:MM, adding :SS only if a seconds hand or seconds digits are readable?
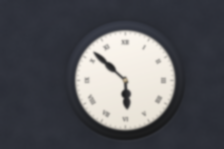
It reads 5:52
